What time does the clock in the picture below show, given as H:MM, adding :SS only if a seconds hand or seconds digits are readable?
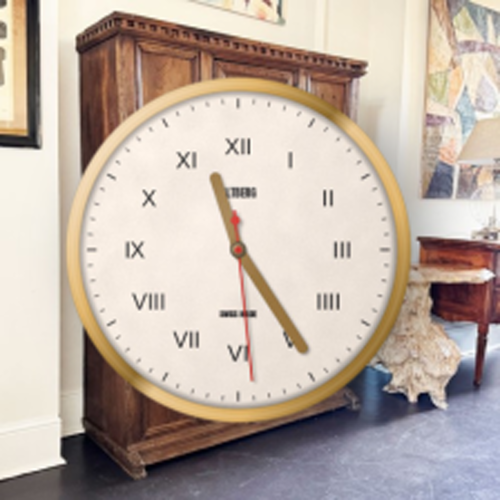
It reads 11:24:29
